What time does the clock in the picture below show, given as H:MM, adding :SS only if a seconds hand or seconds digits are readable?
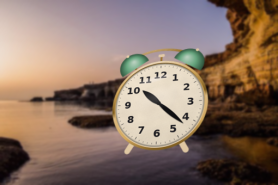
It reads 10:22
